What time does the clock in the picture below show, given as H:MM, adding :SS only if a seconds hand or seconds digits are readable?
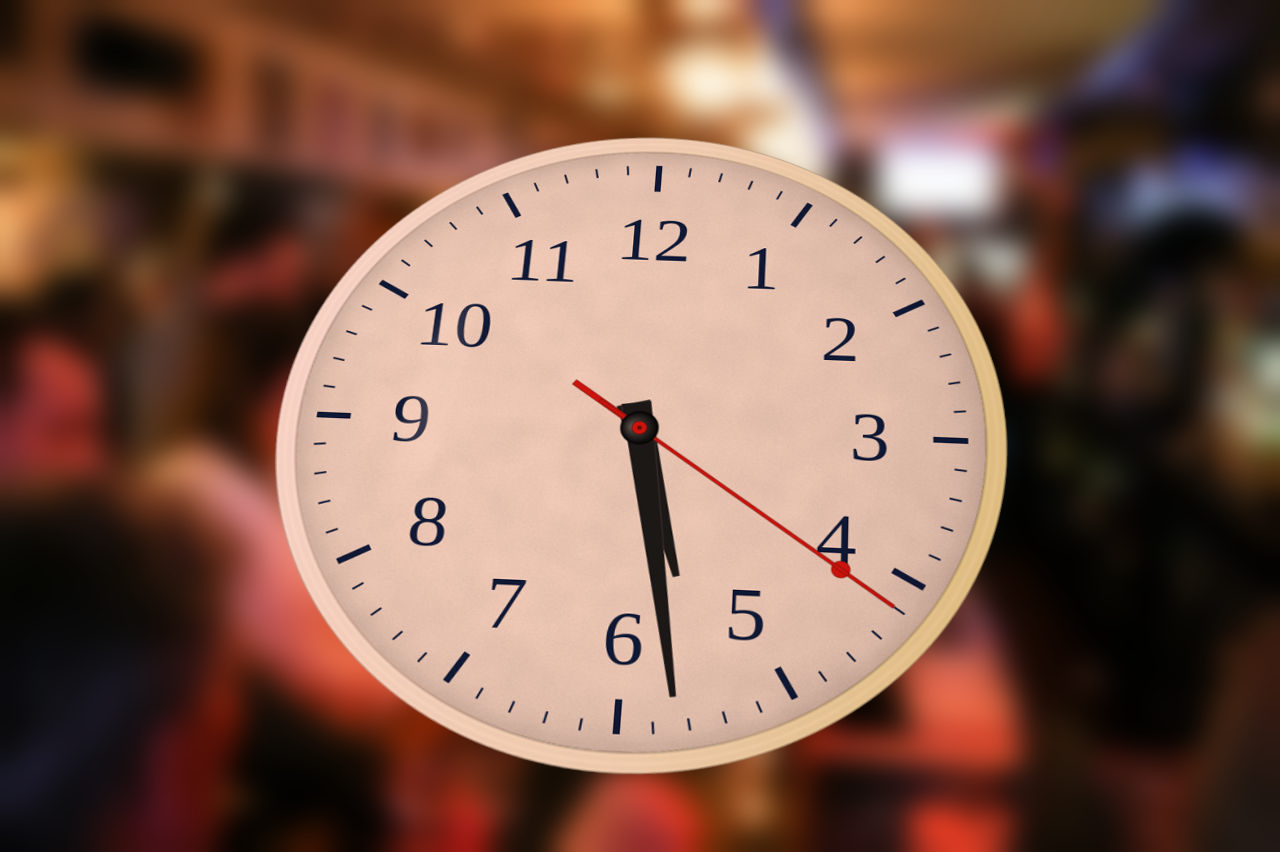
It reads 5:28:21
